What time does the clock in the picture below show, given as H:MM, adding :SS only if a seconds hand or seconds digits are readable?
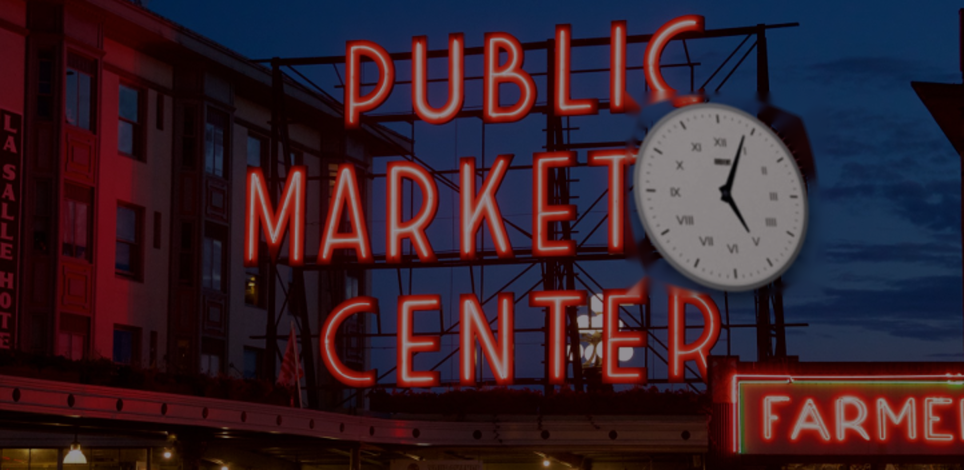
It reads 5:04
